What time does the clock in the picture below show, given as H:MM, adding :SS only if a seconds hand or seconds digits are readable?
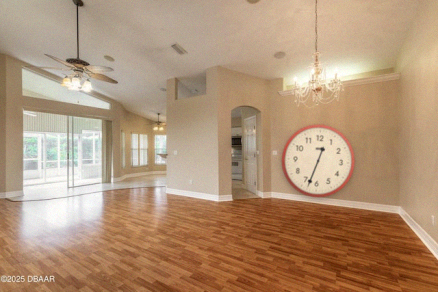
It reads 12:33
